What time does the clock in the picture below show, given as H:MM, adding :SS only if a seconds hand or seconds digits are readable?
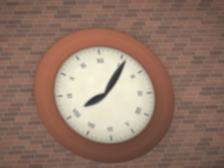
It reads 8:06
